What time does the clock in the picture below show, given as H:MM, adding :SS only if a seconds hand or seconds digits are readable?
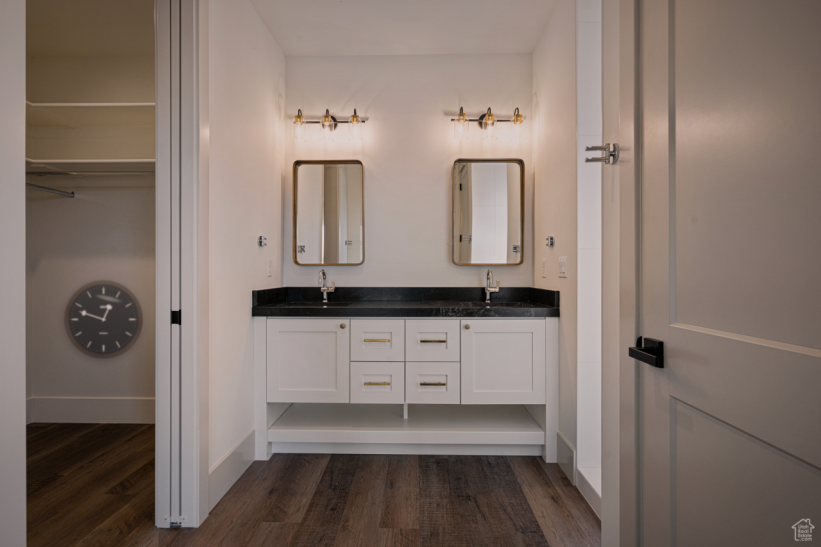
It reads 12:48
